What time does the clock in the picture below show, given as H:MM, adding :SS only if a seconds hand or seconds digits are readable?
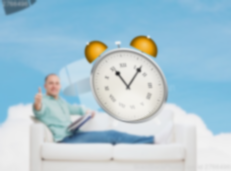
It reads 11:07
